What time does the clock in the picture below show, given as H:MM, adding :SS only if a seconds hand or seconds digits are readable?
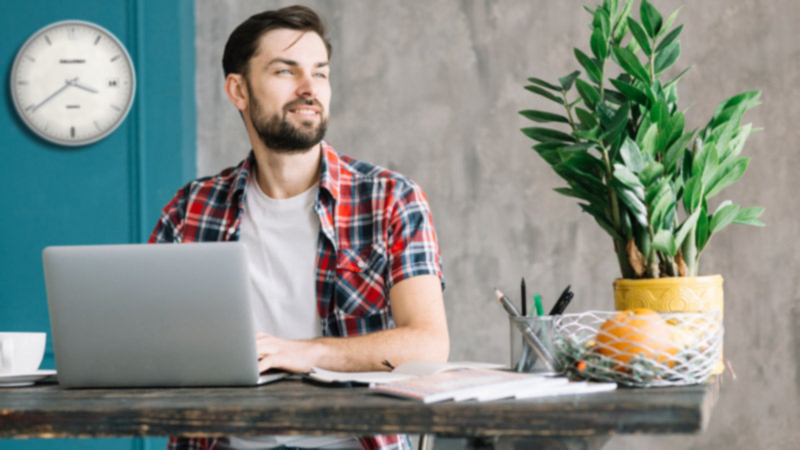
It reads 3:39
